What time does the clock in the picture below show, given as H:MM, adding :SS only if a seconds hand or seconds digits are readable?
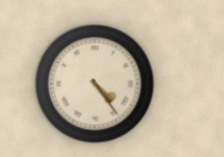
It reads 4:24
